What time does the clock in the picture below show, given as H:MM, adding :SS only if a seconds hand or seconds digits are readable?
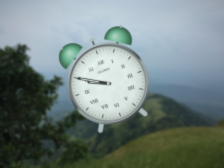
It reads 9:50
